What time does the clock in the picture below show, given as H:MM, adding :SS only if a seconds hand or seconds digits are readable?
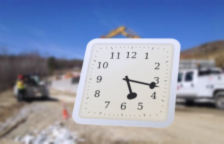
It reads 5:17
